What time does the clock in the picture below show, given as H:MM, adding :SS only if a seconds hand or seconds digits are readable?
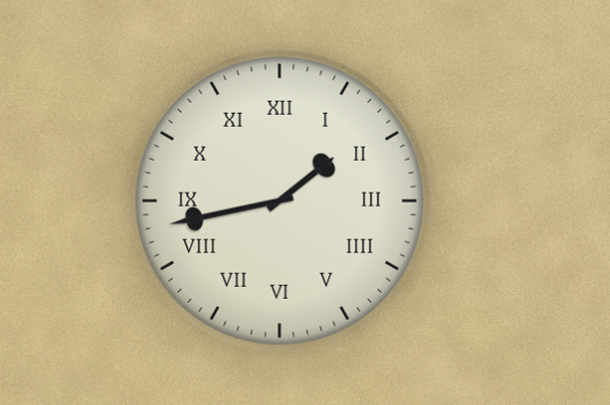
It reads 1:43
